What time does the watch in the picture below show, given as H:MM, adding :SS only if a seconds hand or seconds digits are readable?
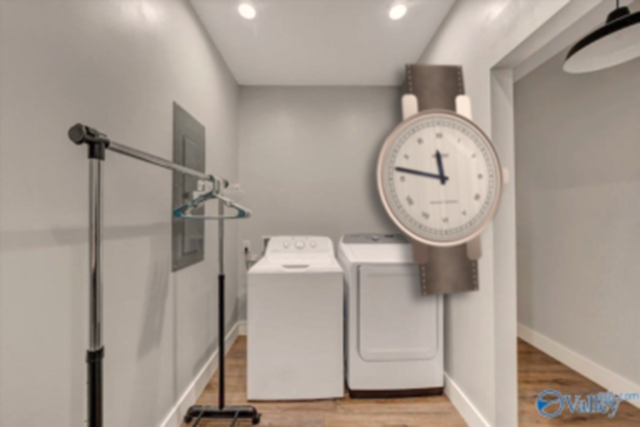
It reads 11:47
